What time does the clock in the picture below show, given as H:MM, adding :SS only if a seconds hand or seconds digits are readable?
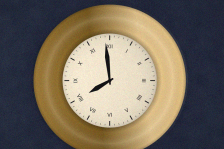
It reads 7:59
